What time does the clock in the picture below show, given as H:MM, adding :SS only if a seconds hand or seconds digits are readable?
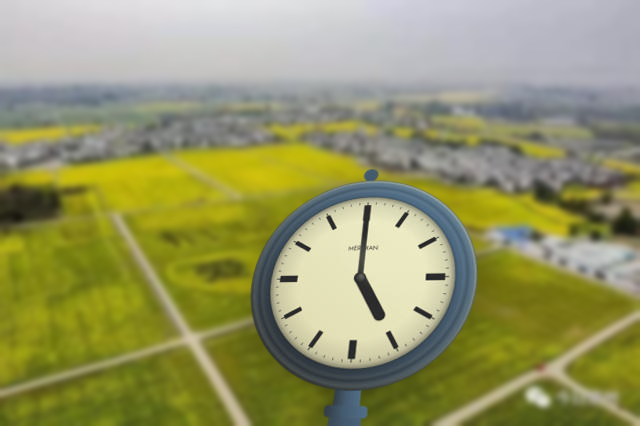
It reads 5:00
